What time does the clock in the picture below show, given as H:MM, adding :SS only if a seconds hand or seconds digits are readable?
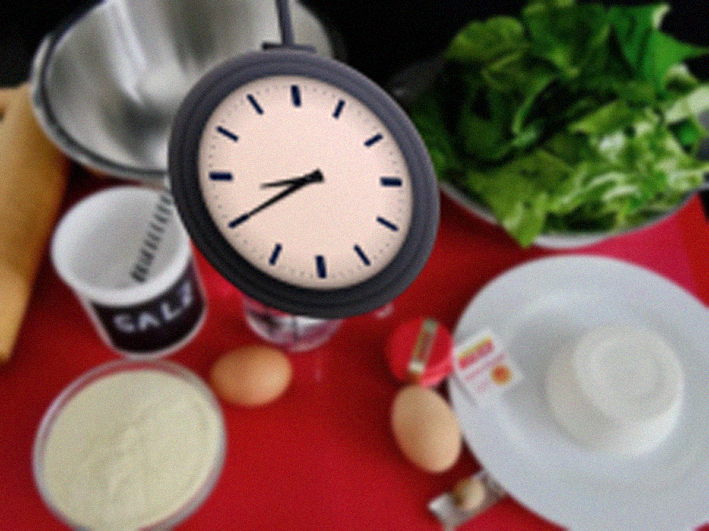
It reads 8:40
